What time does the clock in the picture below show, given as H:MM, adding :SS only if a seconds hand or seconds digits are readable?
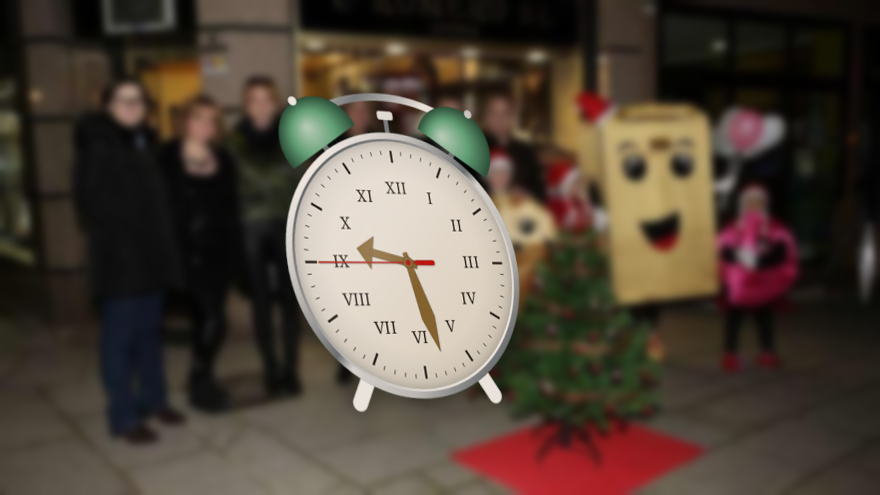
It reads 9:27:45
